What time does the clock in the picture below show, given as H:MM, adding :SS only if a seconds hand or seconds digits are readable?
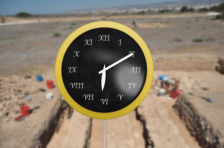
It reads 6:10
